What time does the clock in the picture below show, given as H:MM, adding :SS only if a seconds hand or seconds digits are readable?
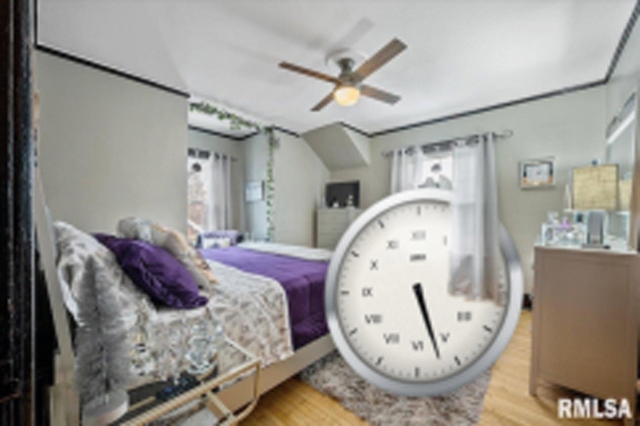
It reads 5:27
